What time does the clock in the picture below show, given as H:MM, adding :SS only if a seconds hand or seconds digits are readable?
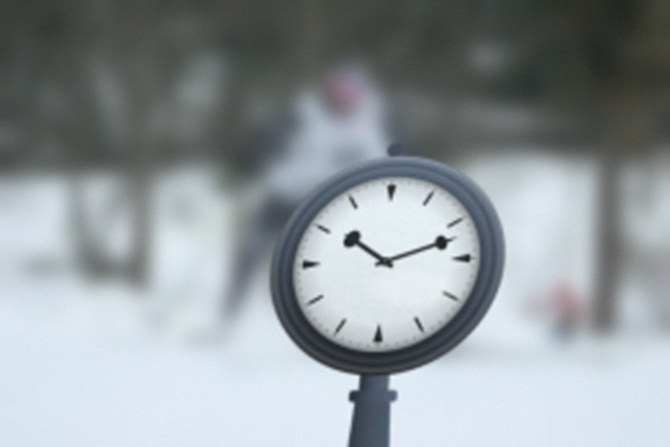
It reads 10:12
